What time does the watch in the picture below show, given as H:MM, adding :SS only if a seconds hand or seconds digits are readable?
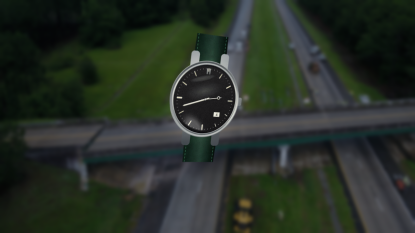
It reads 2:42
